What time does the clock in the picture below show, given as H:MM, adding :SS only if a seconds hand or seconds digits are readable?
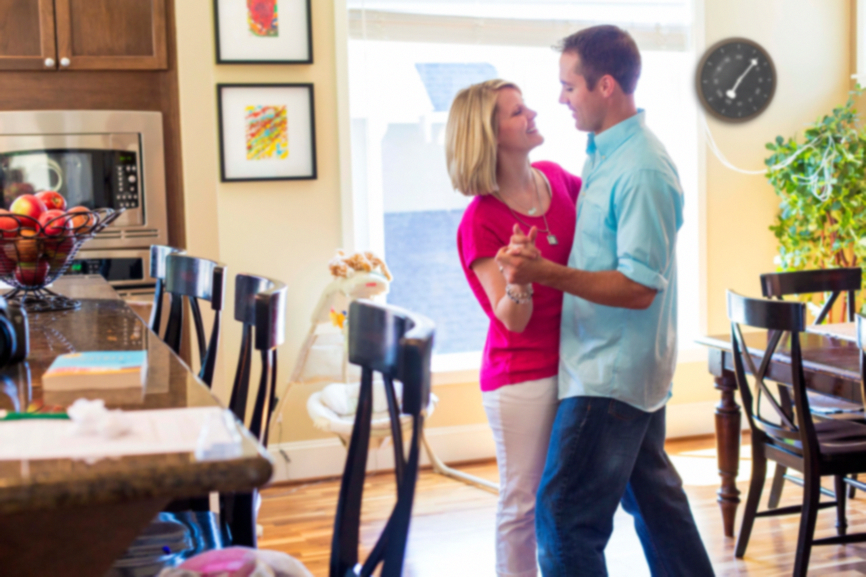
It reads 7:07
